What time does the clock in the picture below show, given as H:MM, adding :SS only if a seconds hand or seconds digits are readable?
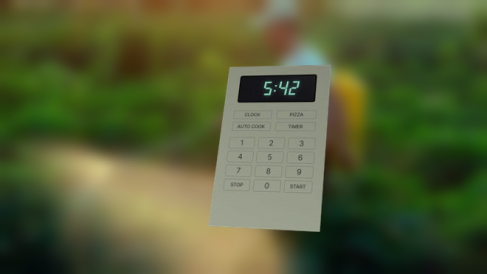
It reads 5:42
